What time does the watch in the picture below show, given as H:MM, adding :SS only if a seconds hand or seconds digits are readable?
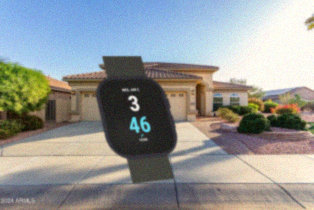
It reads 3:46
